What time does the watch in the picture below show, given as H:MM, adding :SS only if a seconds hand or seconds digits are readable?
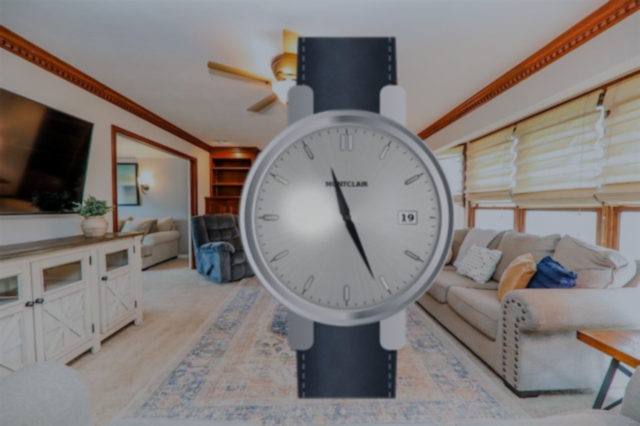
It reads 11:26
